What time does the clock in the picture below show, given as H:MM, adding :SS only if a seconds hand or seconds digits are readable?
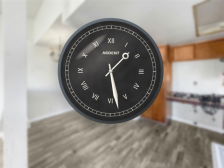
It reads 1:28
